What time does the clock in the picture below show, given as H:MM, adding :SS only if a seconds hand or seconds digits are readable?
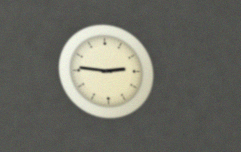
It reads 2:46
